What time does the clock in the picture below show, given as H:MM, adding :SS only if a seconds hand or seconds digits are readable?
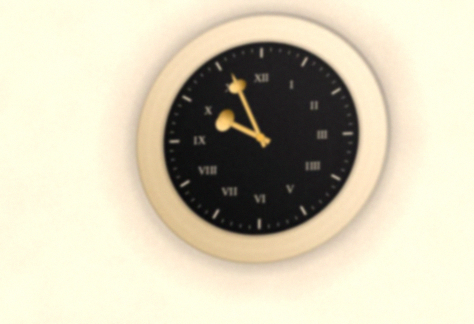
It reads 9:56
